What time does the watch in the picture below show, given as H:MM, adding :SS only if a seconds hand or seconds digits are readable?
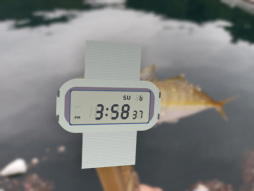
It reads 3:58:37
